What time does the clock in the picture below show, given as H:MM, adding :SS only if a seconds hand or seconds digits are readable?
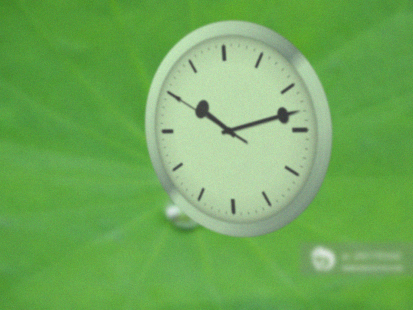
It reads 10:12:50
